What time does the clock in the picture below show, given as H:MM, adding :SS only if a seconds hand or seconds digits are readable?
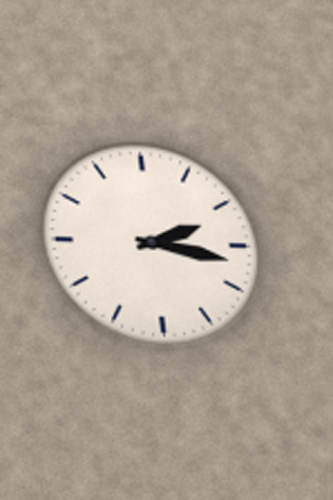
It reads 2:17
